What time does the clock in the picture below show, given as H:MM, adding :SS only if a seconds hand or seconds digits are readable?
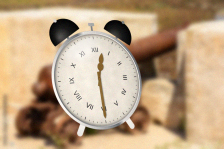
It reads 12:30
